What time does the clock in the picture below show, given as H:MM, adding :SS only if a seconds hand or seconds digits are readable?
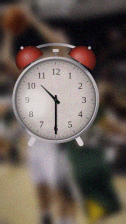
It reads 10:30
